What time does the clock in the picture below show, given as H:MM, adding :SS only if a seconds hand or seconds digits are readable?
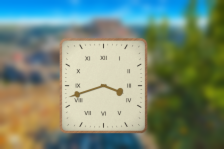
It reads 3:42
